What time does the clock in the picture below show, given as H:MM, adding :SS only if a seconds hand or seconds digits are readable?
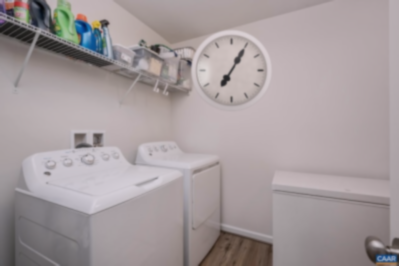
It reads 7:05
